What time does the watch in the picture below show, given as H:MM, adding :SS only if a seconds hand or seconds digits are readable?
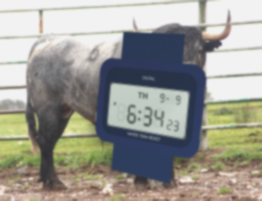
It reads 6:34
